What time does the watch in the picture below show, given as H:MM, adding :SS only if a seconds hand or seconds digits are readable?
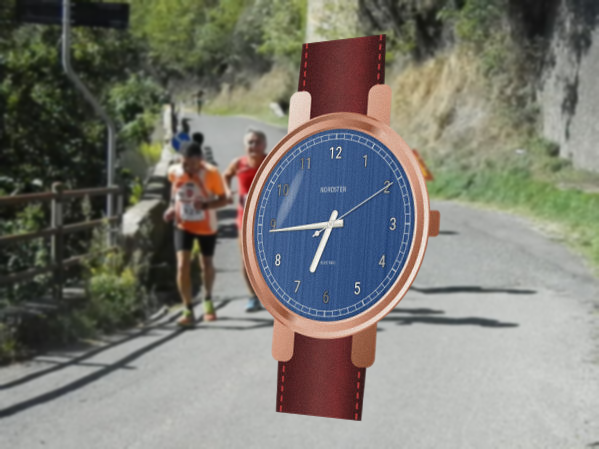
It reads 6:44:10
